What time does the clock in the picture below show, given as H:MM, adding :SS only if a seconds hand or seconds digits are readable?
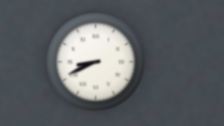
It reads 8:41
